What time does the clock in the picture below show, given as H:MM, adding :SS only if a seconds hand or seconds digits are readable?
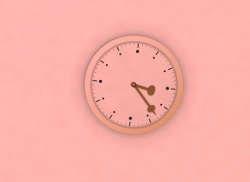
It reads 3:23
